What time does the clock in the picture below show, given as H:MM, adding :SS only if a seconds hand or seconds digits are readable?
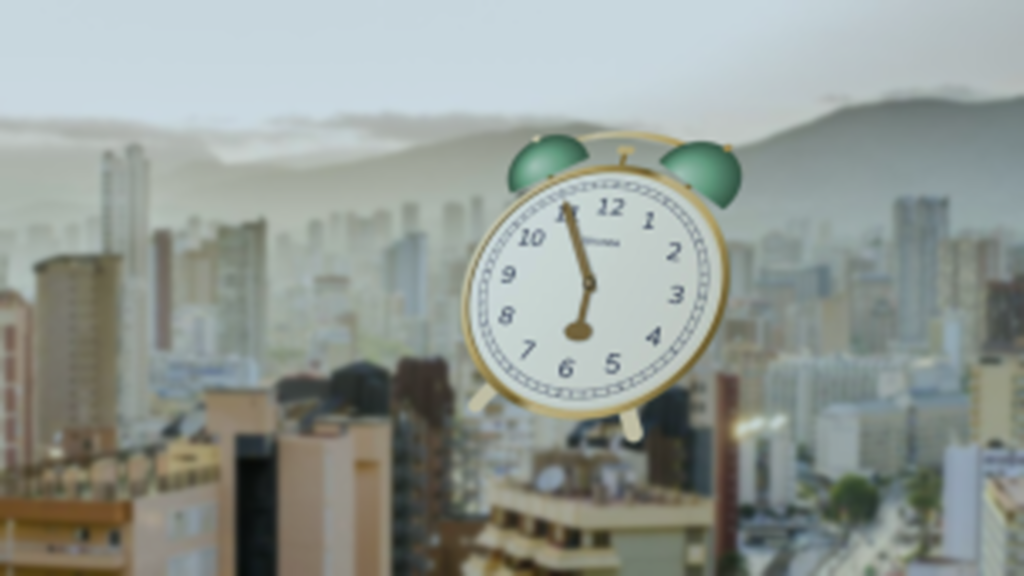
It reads 5:55
